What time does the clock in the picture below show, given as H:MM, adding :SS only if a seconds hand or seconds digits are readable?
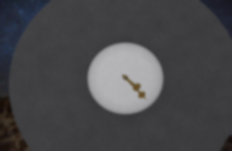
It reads 4:23
